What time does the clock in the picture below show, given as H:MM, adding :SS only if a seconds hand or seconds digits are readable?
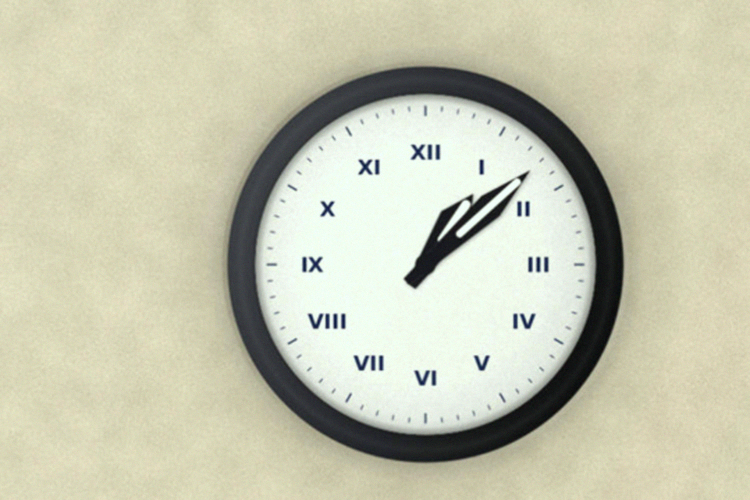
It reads 1:08
